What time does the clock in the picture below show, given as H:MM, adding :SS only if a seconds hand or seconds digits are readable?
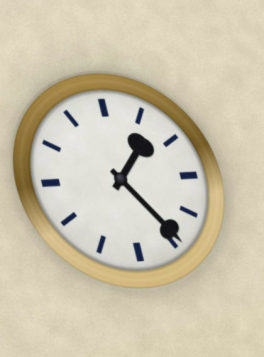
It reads 1:24
